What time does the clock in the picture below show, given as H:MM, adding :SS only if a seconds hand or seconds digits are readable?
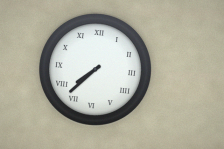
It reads 7:37
